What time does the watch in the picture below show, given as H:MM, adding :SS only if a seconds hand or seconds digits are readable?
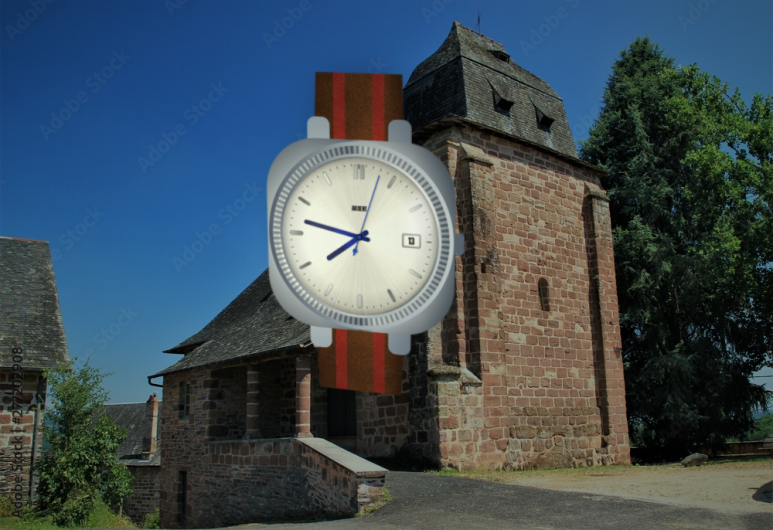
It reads 7:47:03
